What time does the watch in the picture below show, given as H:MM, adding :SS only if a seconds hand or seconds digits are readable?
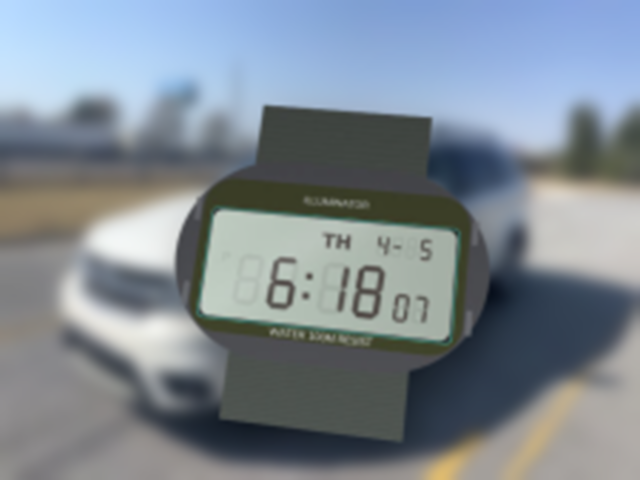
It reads 6:18:07
